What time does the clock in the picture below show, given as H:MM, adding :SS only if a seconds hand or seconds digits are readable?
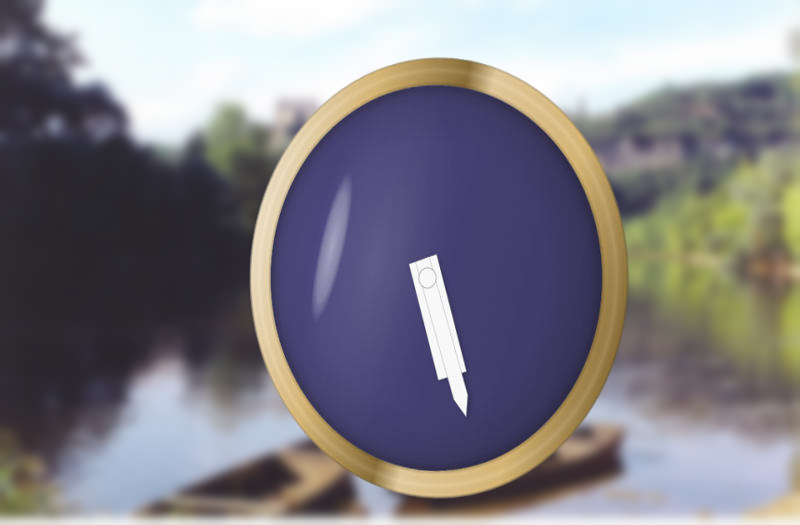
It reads 5:27
